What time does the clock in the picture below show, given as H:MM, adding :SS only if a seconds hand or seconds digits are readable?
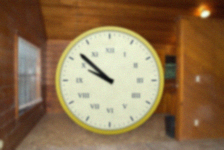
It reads 9:52
